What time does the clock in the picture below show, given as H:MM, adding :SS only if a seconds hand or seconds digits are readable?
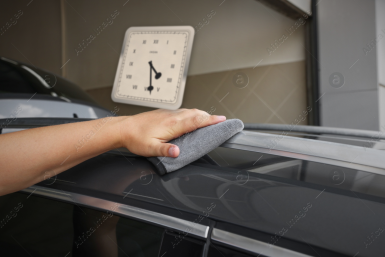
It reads 4:28
